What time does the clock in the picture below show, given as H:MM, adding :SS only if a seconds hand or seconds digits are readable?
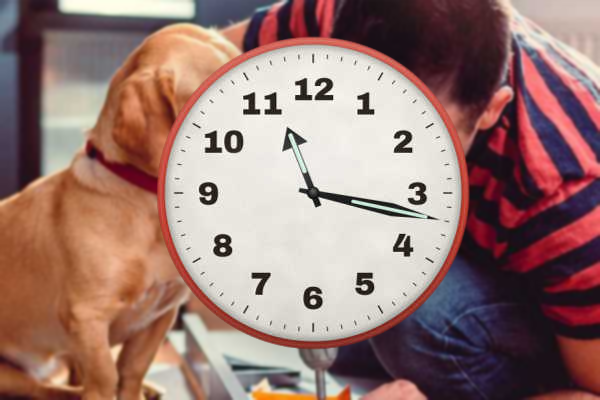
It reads 11:17
